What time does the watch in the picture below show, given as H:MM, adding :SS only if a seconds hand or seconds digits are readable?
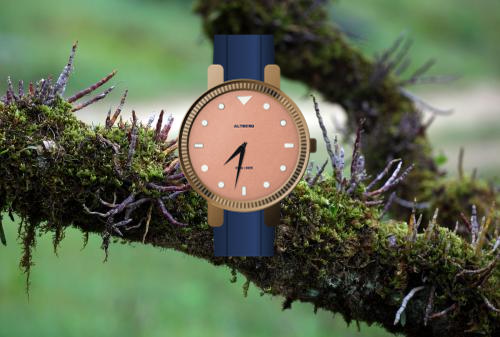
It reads 7:32
